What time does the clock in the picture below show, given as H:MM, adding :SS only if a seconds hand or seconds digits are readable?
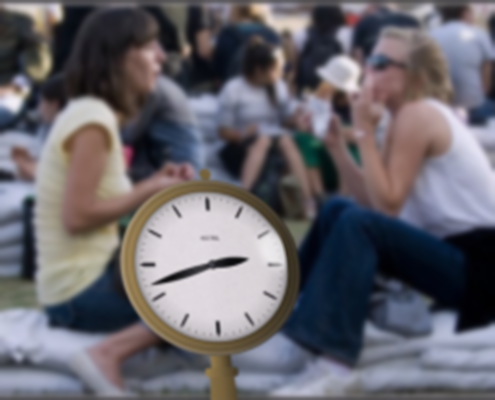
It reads 2:42
